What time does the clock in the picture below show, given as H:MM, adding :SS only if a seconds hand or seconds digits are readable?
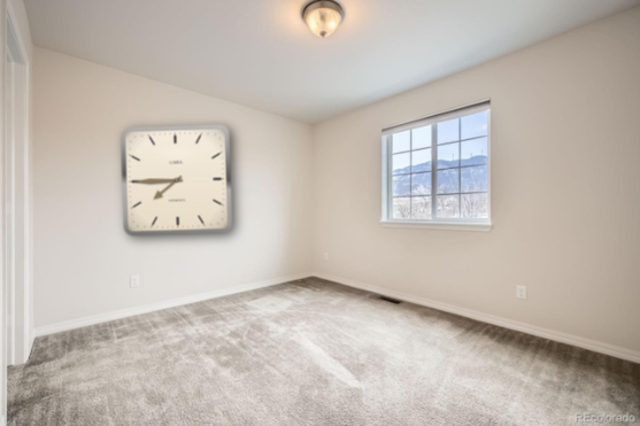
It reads 7:45
